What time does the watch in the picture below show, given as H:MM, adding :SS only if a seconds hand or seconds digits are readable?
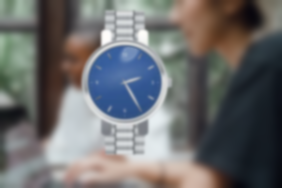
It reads 2:25
